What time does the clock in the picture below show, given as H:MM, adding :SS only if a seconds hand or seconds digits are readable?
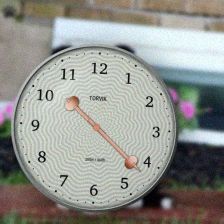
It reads 10:22
